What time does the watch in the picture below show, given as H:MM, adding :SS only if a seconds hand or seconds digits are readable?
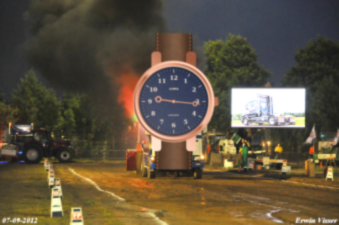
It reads 9:16
